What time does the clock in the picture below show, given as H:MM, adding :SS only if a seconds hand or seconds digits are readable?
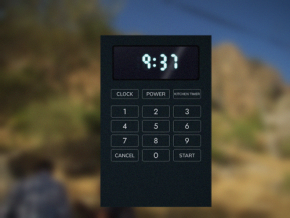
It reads 9:37
